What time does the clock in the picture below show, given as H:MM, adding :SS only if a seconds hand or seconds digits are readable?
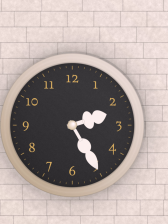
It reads 2:25
